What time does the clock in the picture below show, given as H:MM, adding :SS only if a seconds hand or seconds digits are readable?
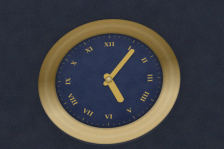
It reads 5:06
